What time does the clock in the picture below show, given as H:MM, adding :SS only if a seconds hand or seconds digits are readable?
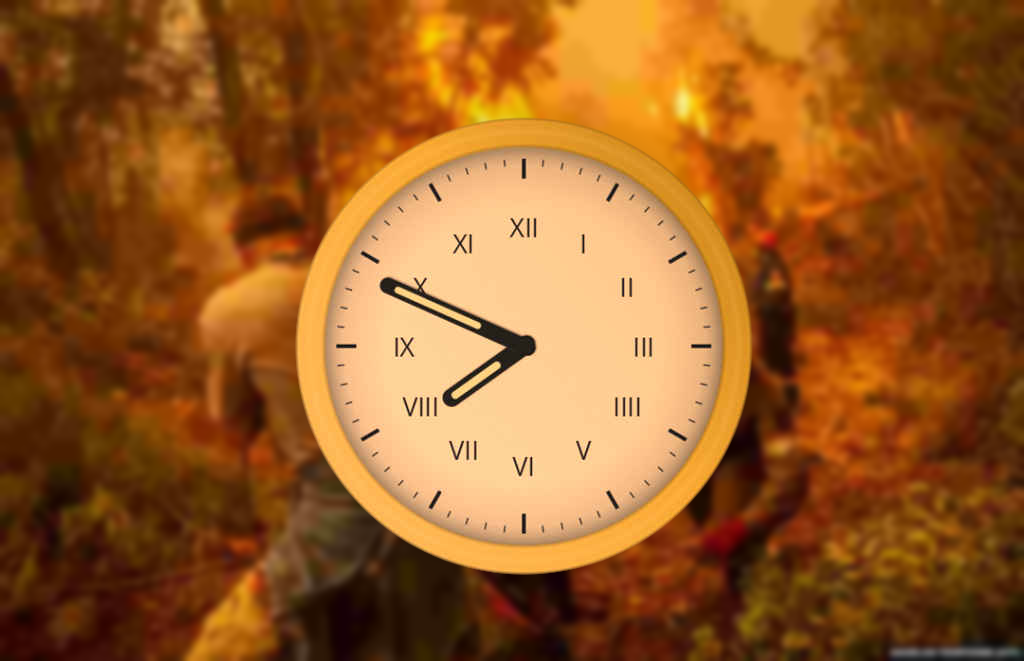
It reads 7:49
